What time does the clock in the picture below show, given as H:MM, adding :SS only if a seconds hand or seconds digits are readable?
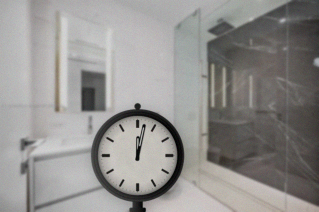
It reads 12:02
